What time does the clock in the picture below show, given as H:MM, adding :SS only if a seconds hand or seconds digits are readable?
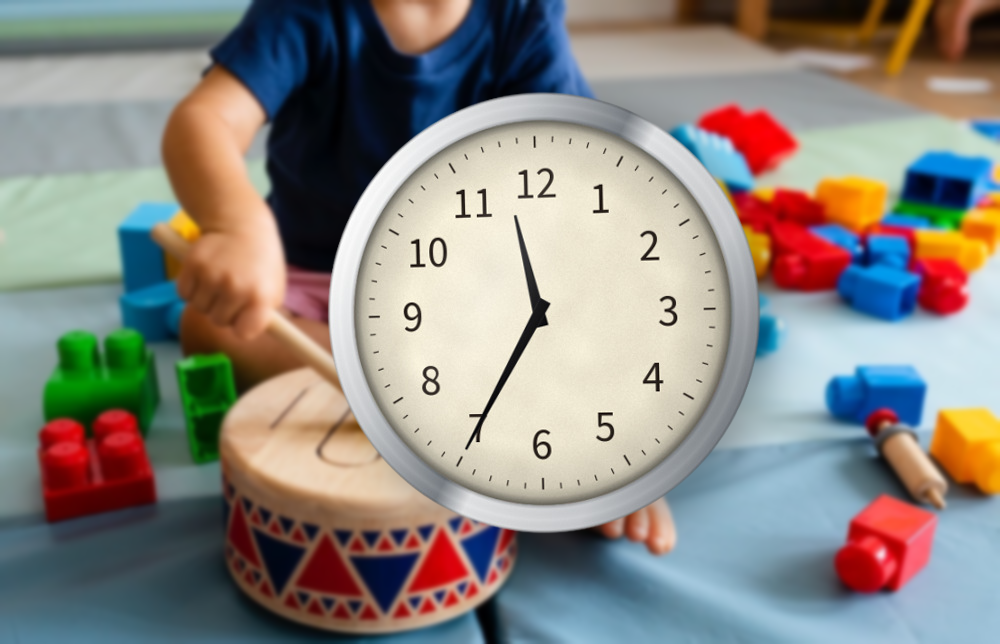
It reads 11:35
